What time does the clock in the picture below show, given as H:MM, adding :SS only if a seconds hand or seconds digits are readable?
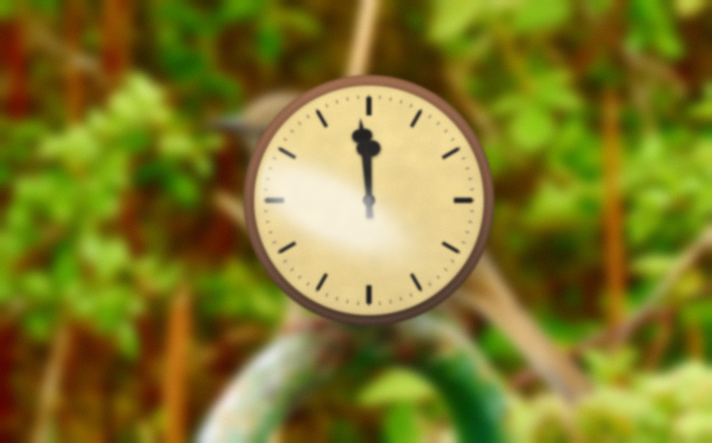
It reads 11:59
